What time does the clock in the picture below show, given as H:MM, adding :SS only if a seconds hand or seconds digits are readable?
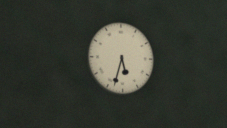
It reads 5:33
